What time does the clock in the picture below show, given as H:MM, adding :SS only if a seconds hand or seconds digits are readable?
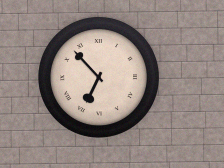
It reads 6:53
